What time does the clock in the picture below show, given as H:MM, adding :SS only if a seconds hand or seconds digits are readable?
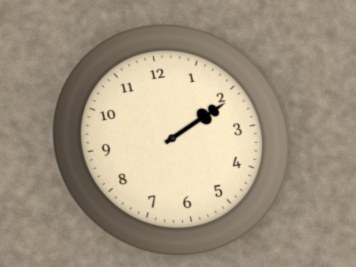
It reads 2:11
